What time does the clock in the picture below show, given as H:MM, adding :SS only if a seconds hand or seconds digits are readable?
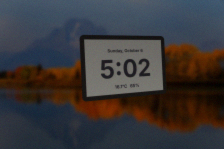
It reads 5:02
